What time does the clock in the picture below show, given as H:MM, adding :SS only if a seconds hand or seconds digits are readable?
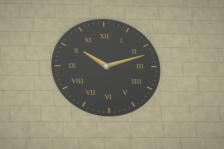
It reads 10:12
